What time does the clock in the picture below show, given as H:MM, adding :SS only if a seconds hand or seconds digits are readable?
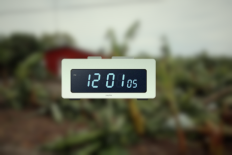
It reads 12:01:05
